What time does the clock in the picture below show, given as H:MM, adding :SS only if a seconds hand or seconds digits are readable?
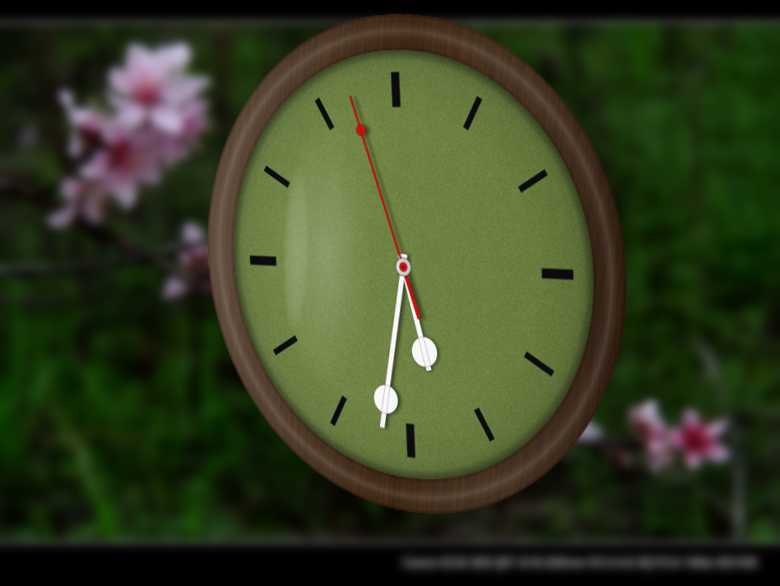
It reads 5:31:57
